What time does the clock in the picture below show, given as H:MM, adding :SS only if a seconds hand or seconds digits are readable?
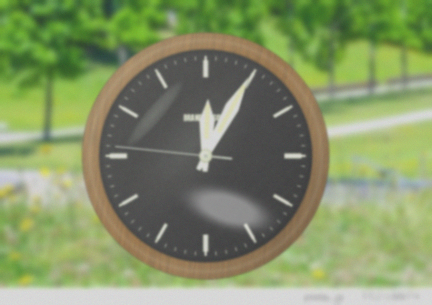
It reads 12:04:46
